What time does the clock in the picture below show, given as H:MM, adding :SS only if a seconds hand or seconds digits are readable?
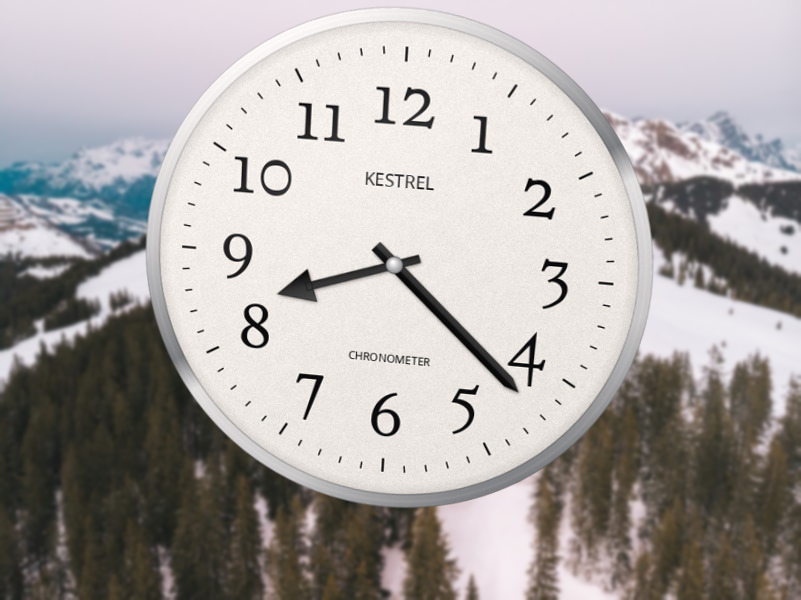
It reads 8:22
